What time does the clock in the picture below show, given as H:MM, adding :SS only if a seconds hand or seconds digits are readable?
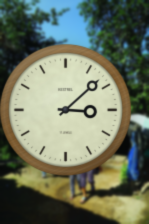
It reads 3:08
